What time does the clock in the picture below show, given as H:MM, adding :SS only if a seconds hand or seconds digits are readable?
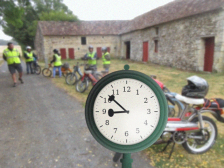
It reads 8:52
